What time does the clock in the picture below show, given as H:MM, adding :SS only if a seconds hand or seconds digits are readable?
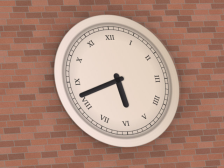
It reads 5:42
